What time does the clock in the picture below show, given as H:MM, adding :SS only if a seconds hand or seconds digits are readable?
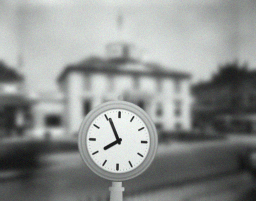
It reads 7:56
